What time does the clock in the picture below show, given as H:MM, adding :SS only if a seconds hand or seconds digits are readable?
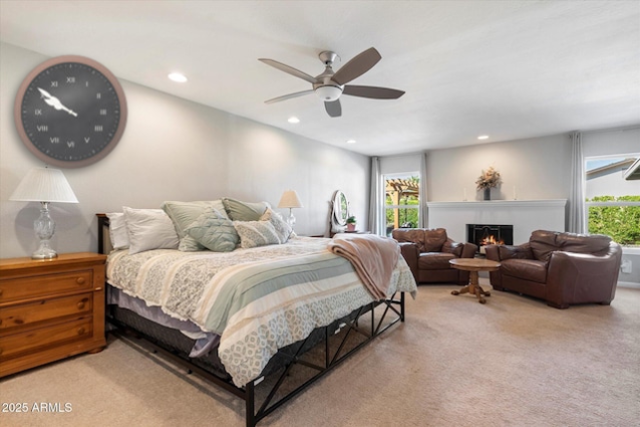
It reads 9:51
